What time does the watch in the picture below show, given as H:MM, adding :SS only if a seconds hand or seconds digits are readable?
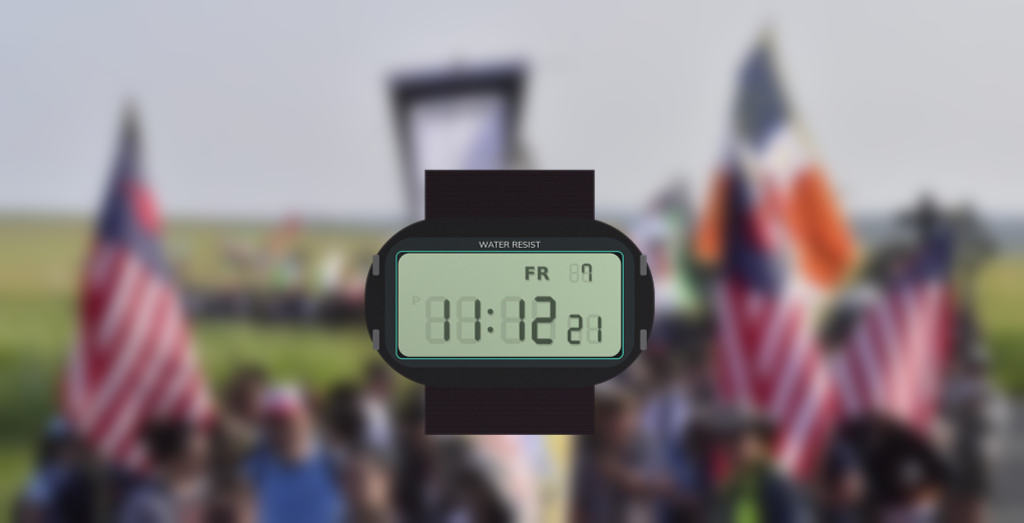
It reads 11:12:21
